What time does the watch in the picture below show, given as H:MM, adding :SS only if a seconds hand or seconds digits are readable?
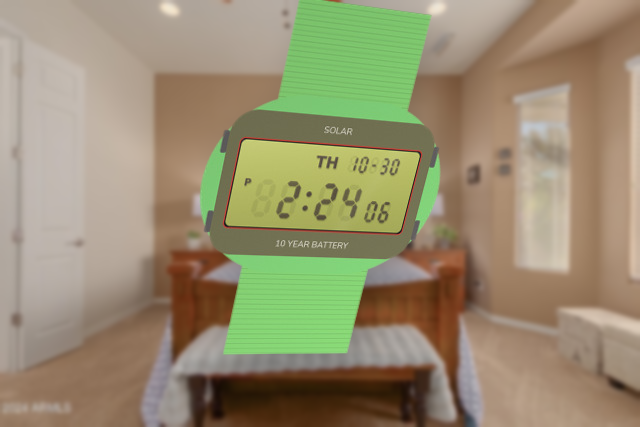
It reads 2:24:06
